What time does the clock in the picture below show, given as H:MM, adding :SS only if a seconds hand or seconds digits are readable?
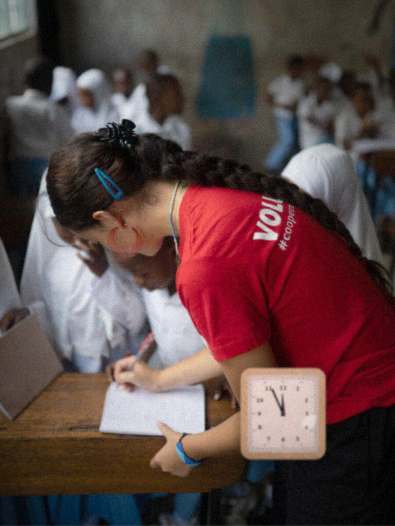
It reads 11:56
